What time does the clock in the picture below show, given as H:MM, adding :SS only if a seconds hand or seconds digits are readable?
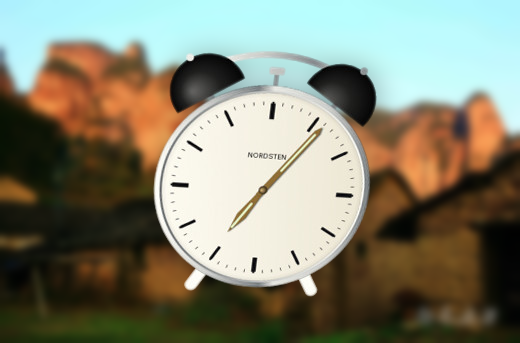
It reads 7:06
